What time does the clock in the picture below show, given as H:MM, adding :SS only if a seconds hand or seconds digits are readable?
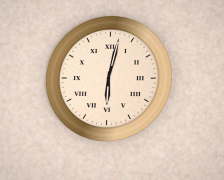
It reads 6:02
